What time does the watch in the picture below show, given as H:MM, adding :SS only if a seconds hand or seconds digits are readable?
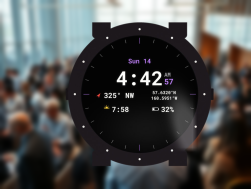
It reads 4:42:57
